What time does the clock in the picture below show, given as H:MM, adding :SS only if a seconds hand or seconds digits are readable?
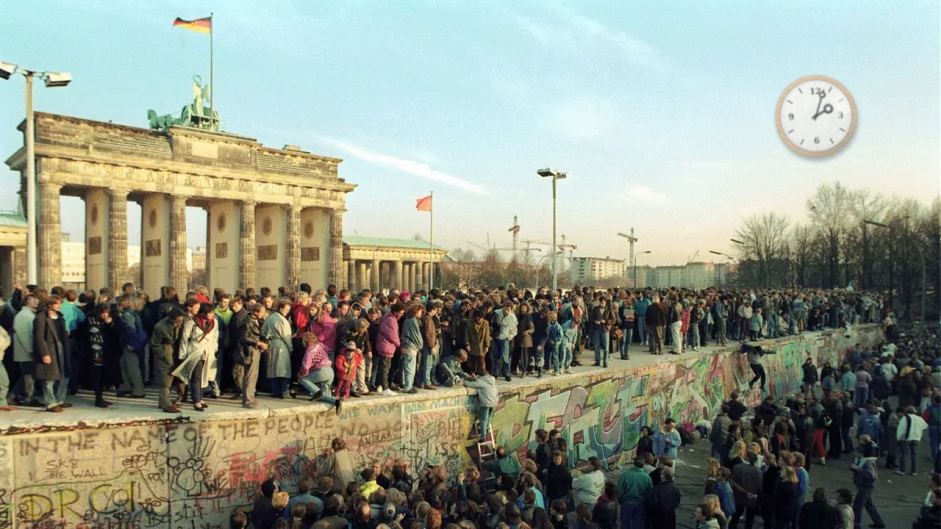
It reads 2:03
